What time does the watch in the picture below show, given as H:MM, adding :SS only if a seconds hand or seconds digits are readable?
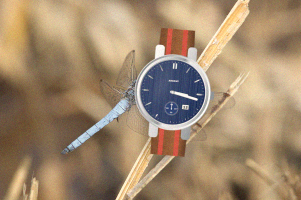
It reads 3:17
